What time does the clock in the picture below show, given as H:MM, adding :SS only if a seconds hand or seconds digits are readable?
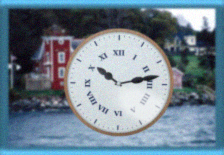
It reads 10:13
